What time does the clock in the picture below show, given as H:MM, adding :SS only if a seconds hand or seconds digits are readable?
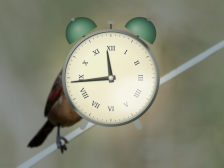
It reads 11:44
